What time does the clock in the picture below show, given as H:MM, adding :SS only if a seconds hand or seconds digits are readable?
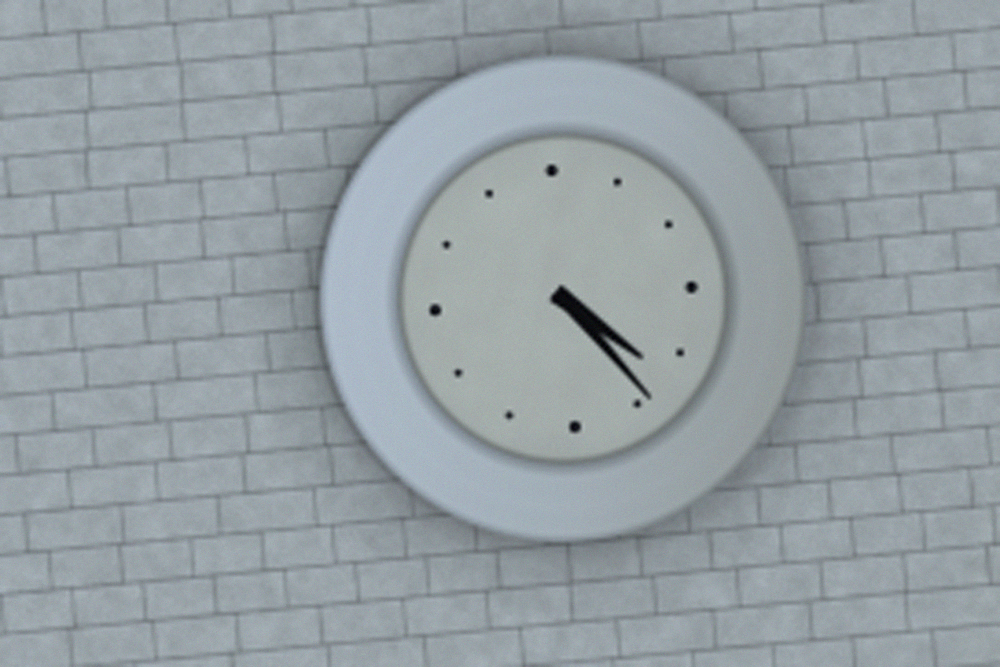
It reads 4:24
